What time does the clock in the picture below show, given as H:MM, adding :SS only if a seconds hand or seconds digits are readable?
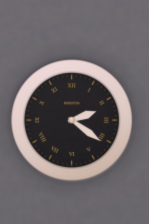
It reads 2:21
